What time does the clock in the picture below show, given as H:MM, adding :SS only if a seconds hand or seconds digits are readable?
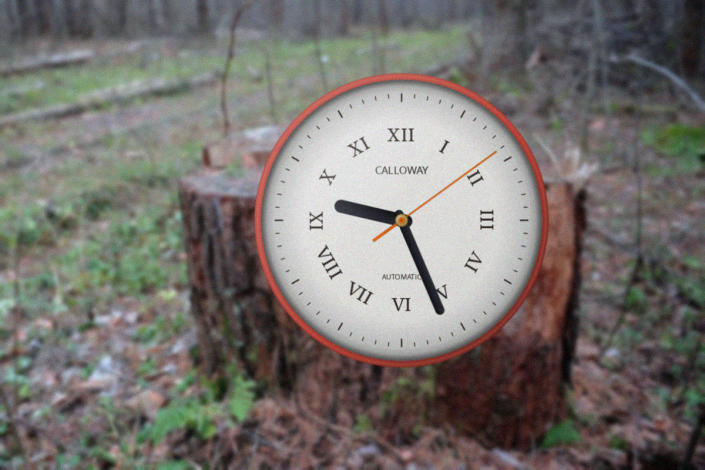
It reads 9:26:09
